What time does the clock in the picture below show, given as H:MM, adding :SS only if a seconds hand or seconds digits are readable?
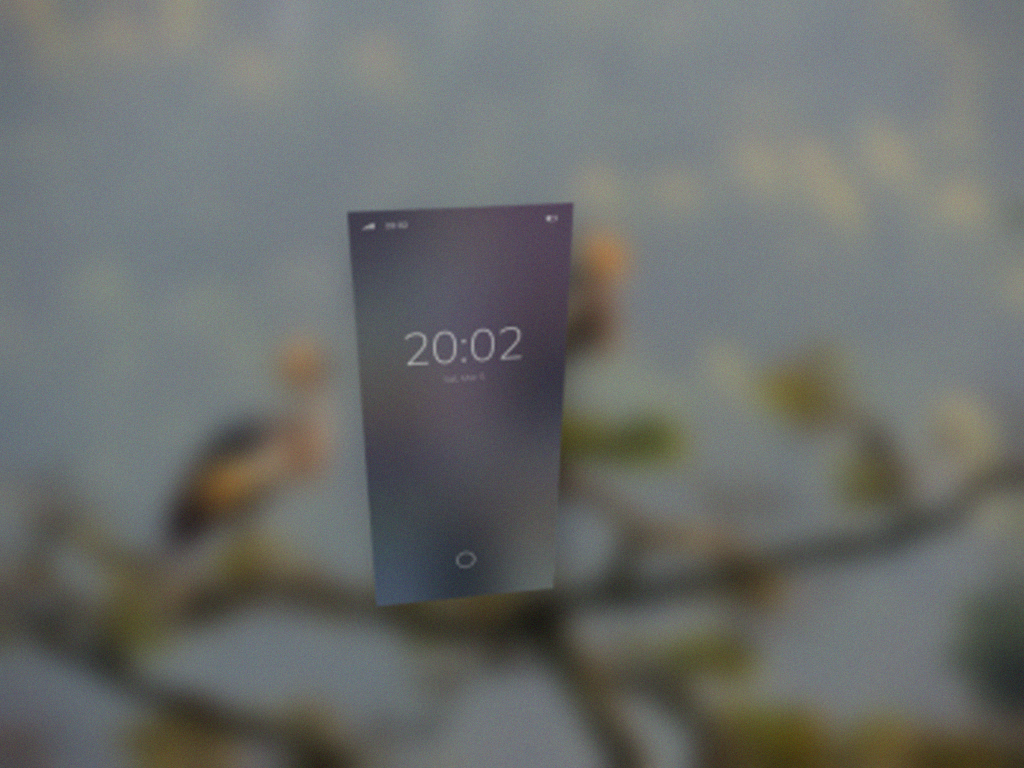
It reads 20:02
